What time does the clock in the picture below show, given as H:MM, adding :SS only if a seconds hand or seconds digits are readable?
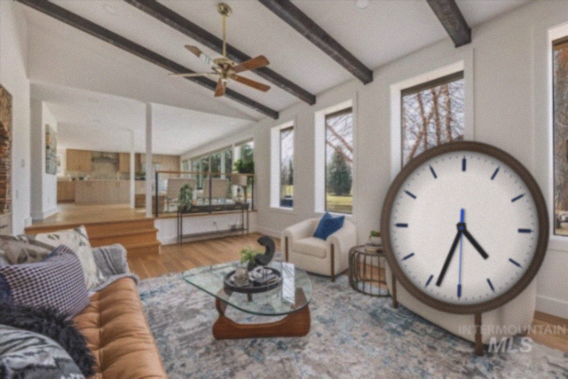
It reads 4:33:30
